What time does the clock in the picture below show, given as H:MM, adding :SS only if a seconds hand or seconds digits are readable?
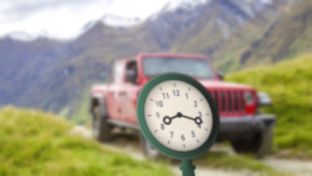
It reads 8:18
